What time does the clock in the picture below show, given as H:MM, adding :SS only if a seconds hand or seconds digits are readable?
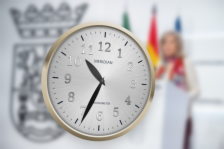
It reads 10:34
